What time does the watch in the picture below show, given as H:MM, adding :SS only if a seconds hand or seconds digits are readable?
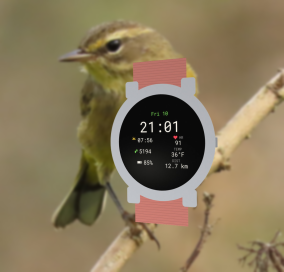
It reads 21:01
